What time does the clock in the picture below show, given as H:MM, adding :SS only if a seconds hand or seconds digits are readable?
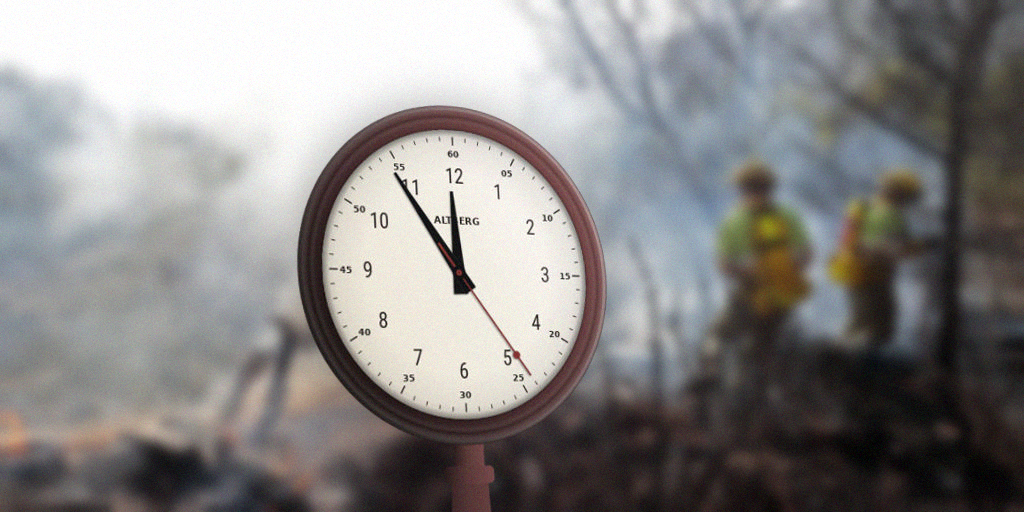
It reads 11:54:24
